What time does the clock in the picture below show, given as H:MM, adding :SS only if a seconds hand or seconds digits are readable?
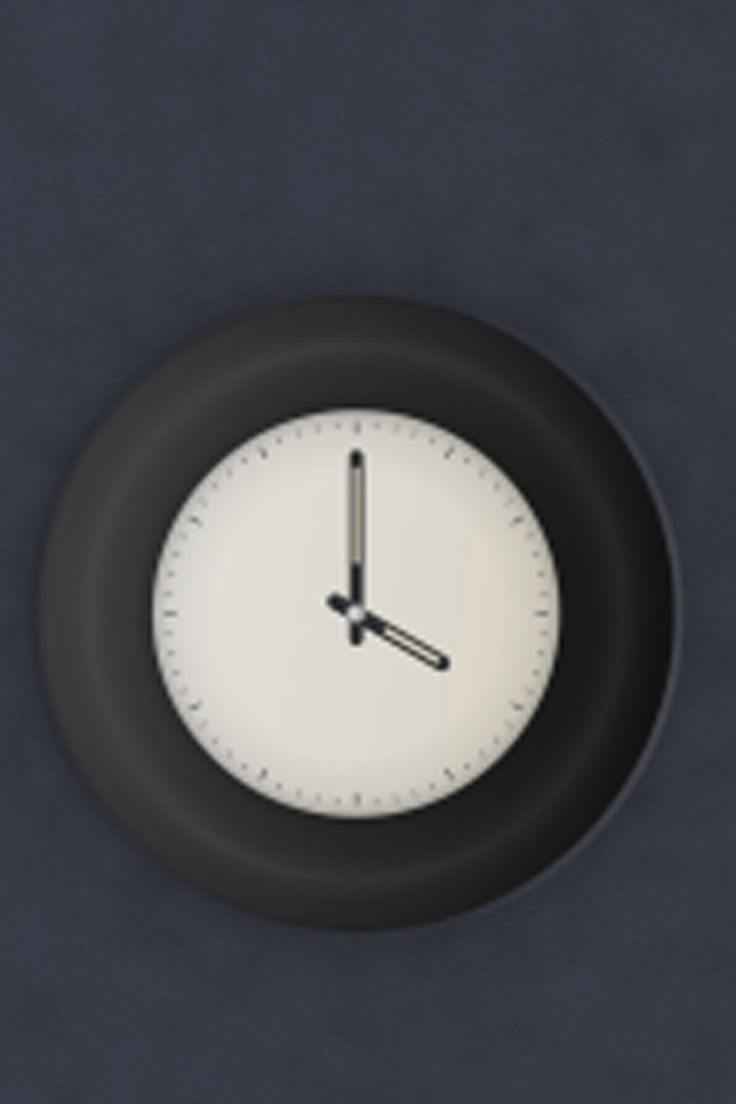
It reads 4:00
